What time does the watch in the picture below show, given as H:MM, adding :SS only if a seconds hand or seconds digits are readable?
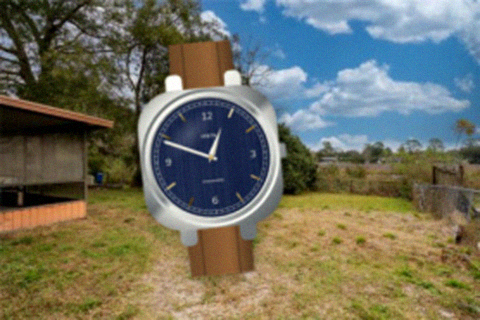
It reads 12:49
